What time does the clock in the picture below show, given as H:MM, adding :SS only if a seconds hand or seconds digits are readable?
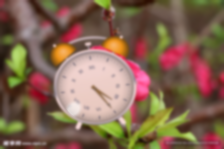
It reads 4:25
